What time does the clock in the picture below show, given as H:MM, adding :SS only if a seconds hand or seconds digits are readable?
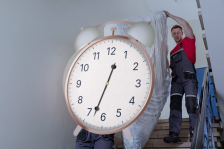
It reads 12:33
